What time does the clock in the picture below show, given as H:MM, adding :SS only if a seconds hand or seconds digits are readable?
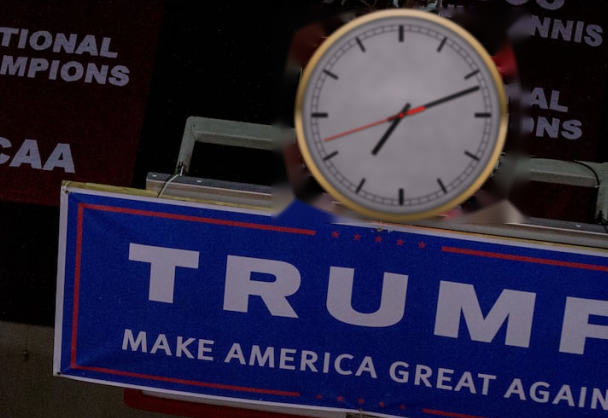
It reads 7:11:42
